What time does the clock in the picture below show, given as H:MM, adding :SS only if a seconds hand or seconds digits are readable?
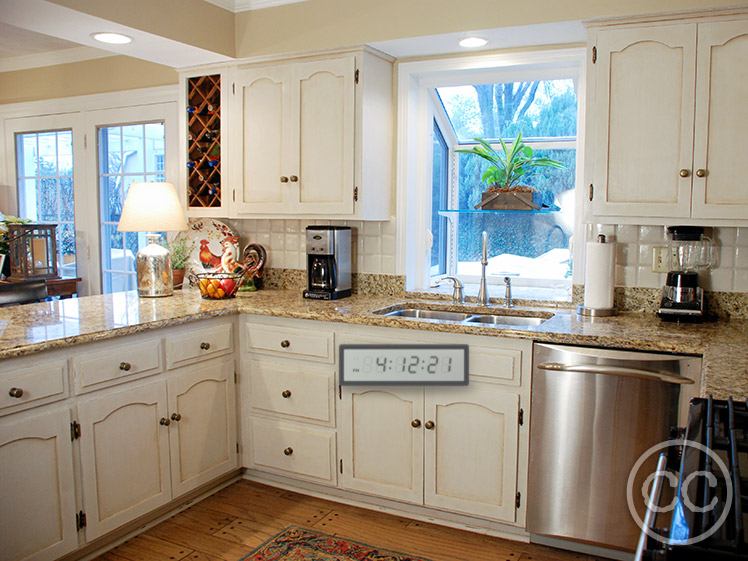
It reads 4:12:21
